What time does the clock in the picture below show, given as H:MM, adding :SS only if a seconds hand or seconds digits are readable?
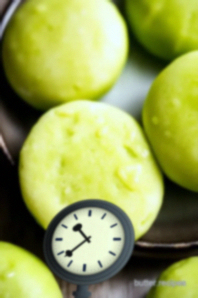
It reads 10:38
